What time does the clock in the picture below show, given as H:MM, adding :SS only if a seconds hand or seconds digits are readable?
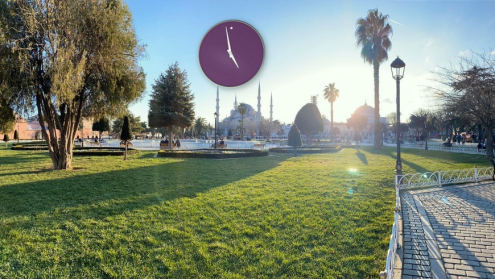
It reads 4:58
